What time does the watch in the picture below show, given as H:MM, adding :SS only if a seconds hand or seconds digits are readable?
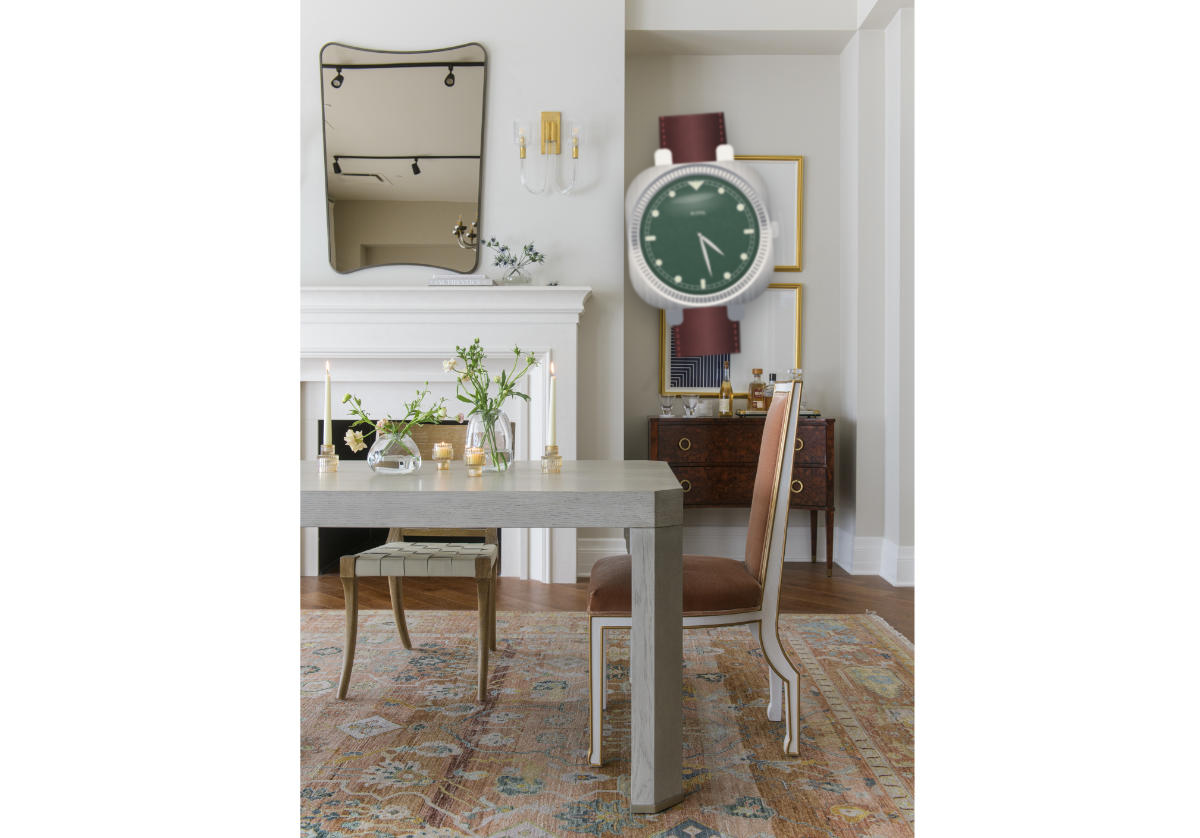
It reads 4:28
